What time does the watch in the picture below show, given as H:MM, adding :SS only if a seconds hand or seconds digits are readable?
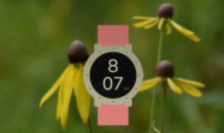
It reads 8:07
